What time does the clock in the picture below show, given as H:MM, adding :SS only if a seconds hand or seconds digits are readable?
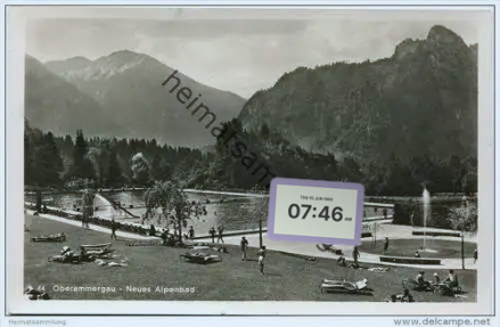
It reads 7:46
